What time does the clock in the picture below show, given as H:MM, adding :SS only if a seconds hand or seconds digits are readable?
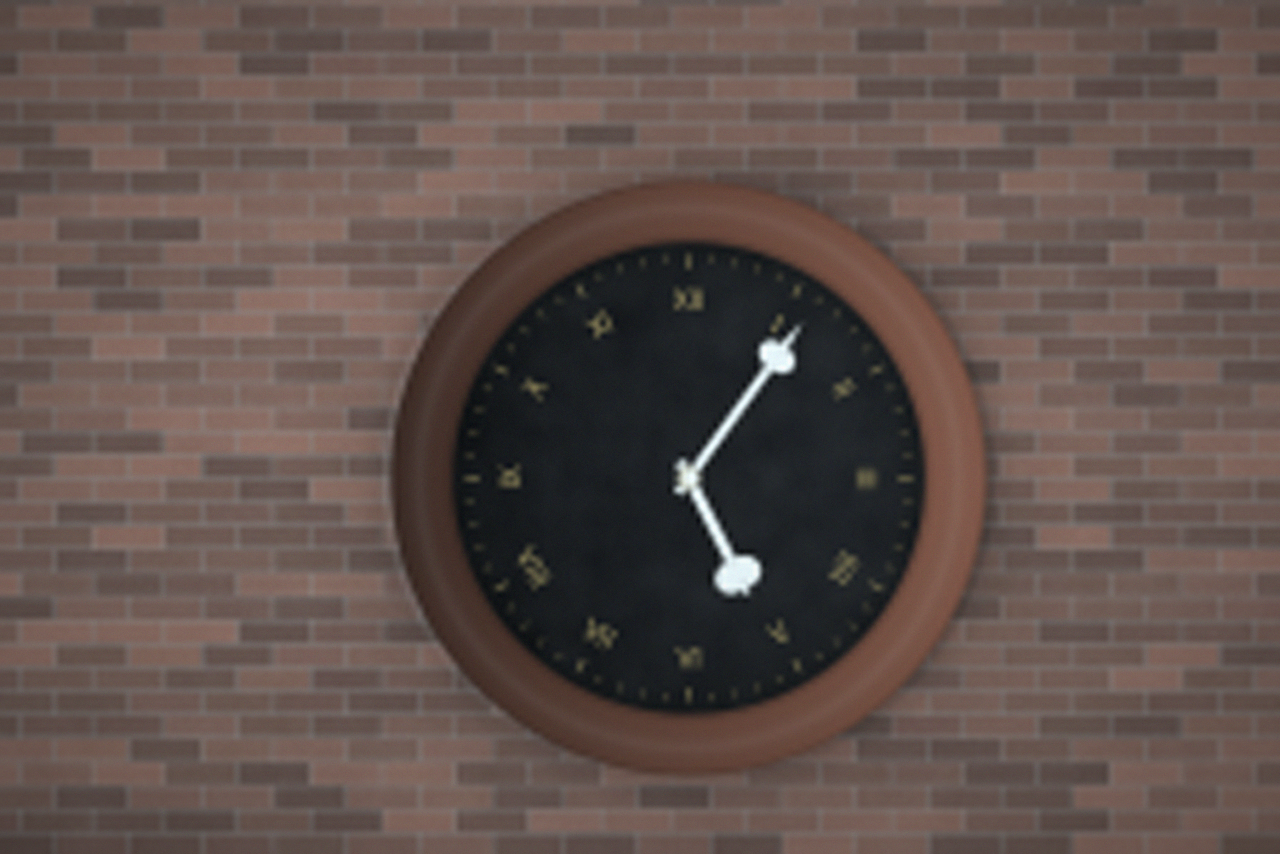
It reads 5:06
